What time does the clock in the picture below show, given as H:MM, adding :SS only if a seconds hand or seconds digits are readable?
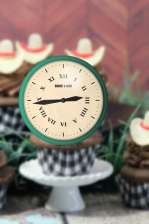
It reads 2:44
